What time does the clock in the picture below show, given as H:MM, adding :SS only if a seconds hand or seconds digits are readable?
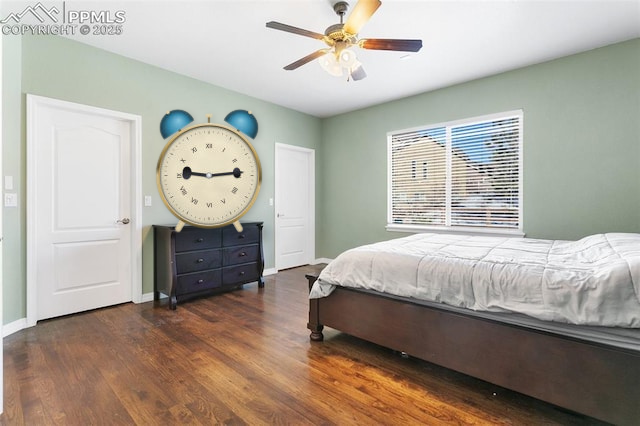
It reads 9:14
